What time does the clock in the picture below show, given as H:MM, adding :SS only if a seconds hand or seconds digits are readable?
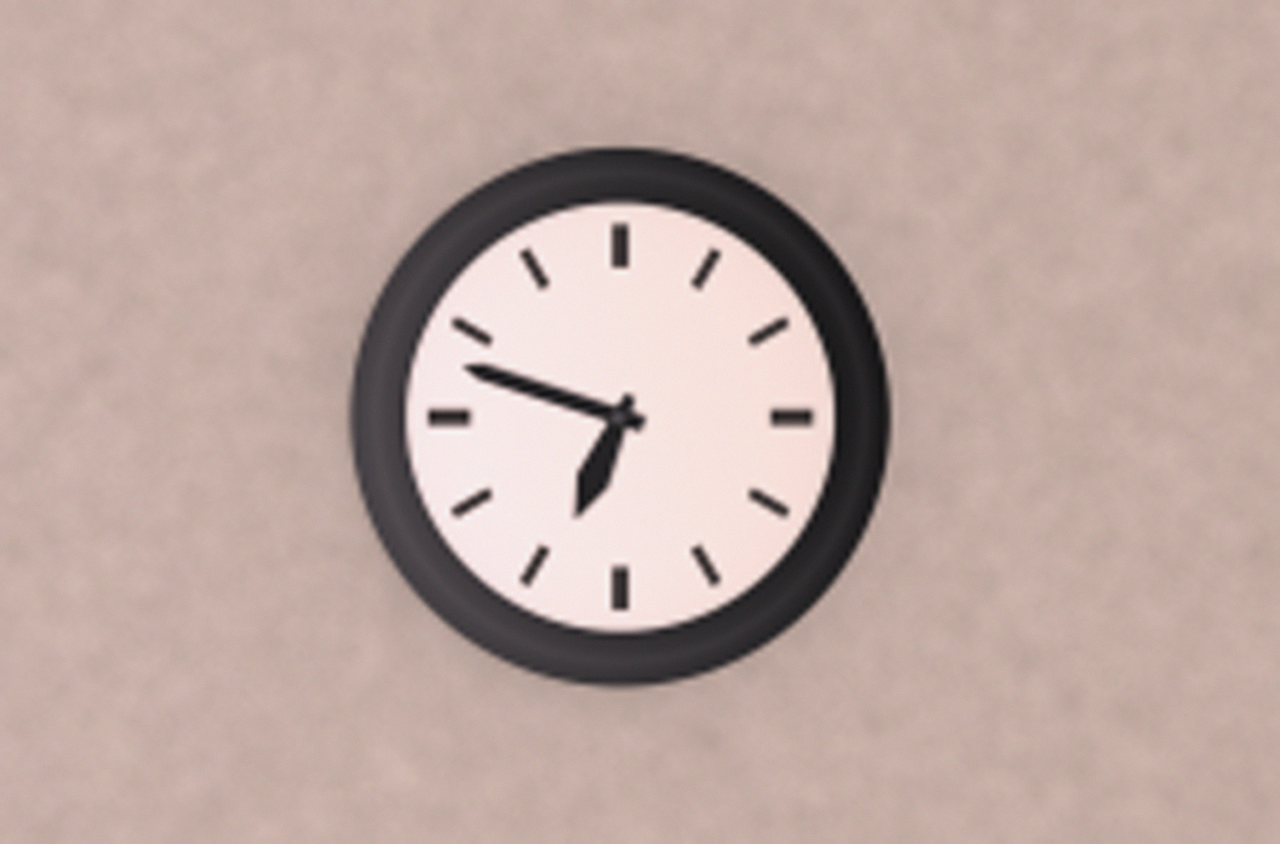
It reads 6:48
